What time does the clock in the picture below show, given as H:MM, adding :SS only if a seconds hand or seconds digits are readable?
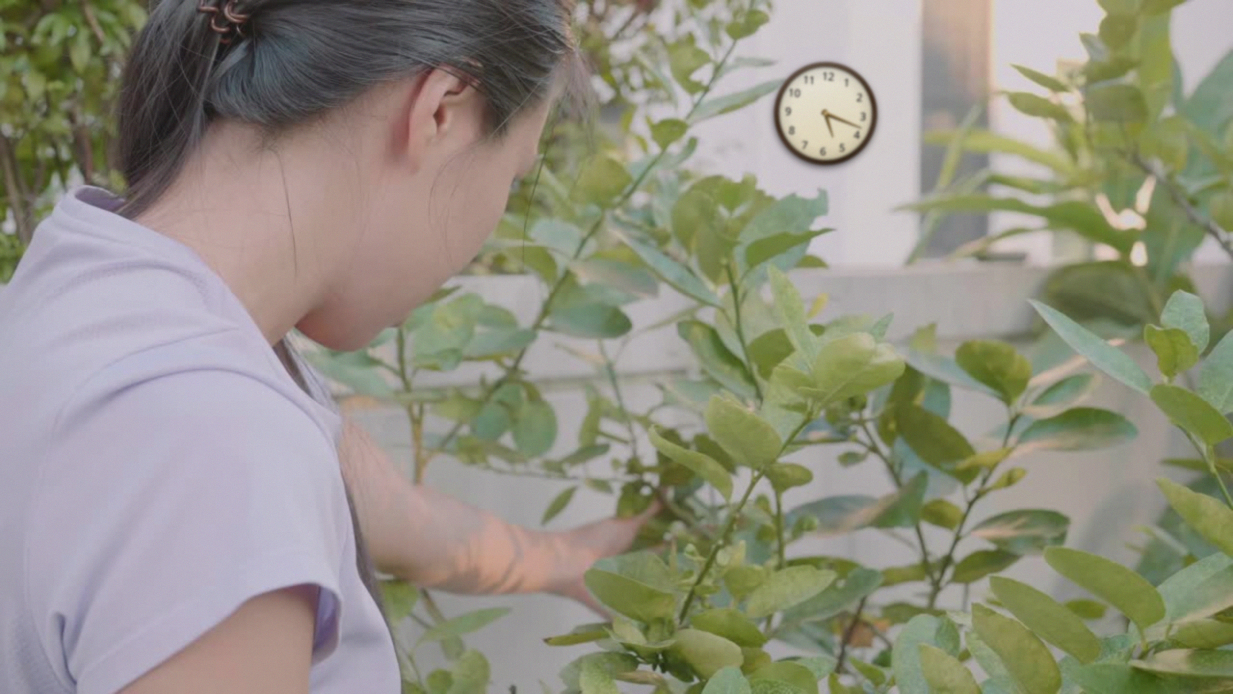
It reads 5:18
